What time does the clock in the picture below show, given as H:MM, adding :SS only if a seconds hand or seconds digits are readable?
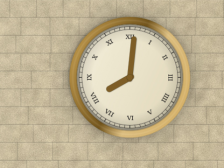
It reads 8:01
